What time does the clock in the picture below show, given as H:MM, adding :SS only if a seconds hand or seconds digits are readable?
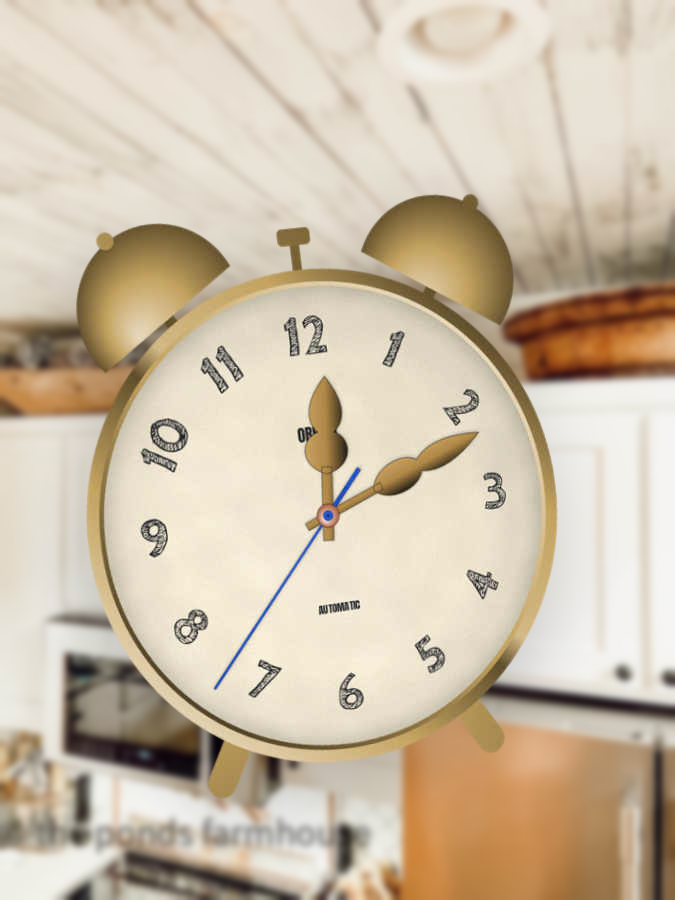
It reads 12:11:37
